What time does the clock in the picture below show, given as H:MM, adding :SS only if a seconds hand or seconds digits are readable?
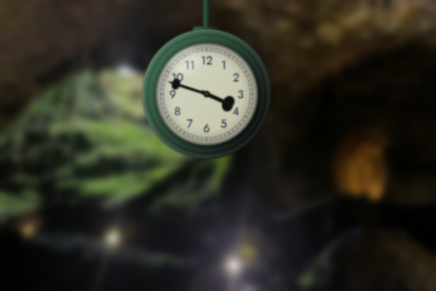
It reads 3:48
